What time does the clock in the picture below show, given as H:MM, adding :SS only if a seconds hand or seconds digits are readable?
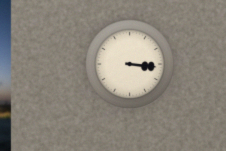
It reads 3:16
